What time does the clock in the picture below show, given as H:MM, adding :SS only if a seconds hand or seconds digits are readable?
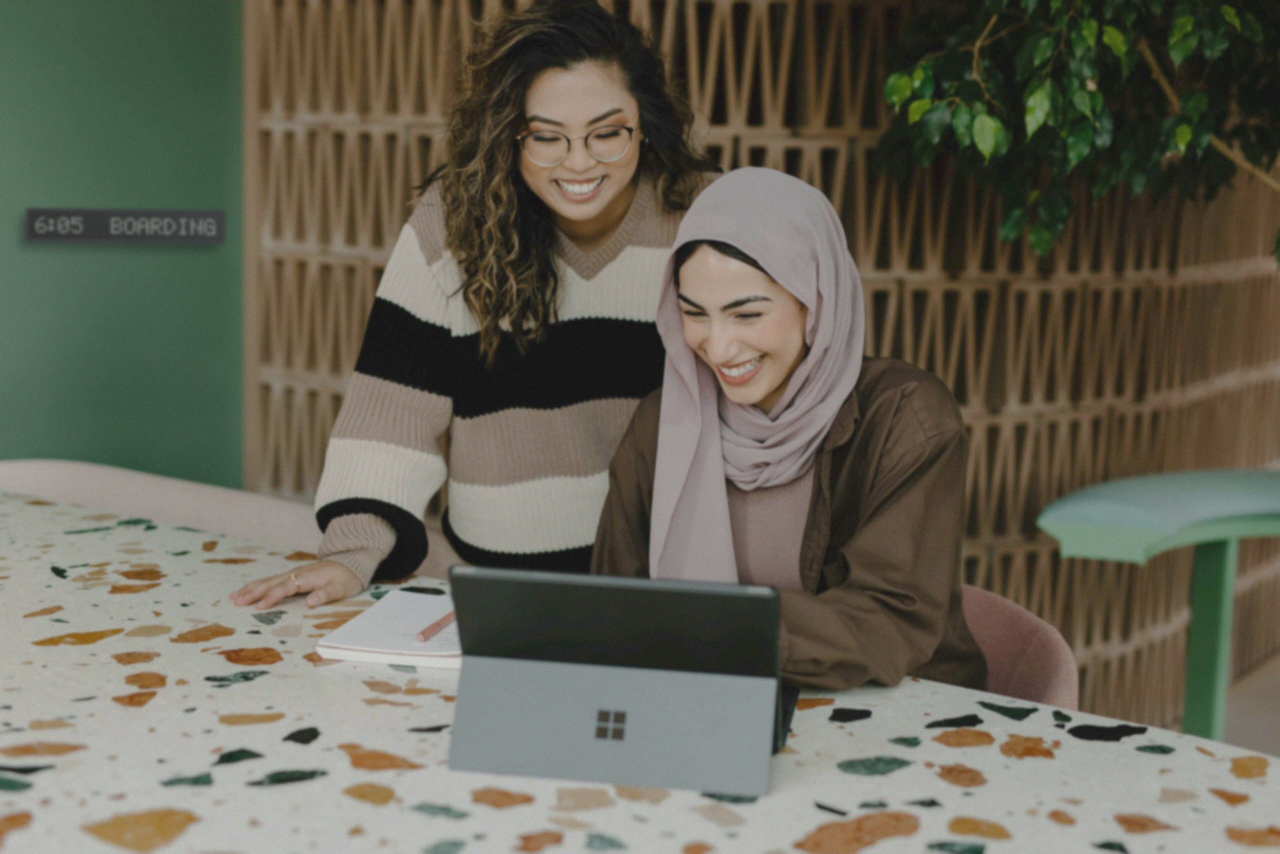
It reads 6:05
